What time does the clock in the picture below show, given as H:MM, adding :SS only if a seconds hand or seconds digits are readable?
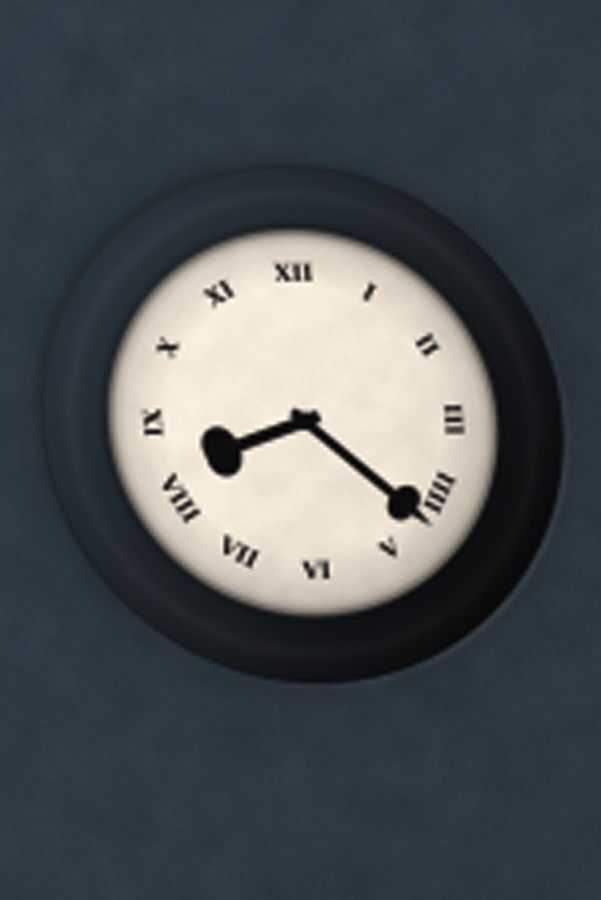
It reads 8:22
